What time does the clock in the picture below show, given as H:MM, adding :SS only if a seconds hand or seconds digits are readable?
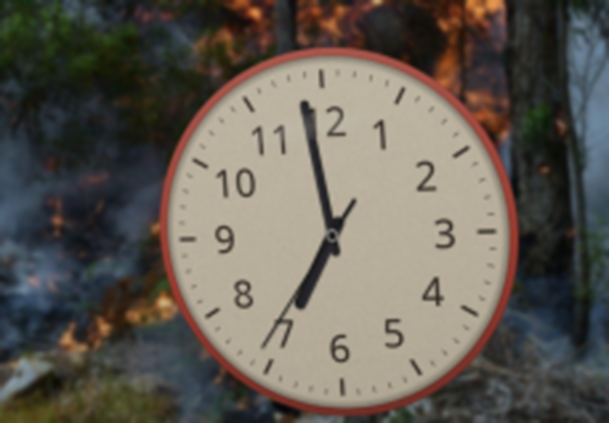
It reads 6:58:36
